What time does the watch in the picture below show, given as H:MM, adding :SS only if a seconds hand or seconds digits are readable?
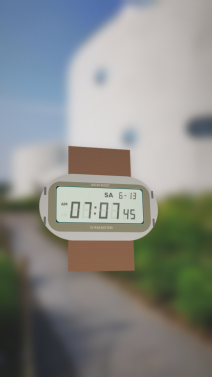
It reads 7:07:45
